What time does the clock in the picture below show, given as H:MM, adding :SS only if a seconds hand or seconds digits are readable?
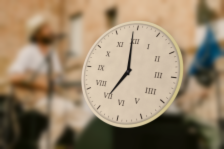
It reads 6:59
